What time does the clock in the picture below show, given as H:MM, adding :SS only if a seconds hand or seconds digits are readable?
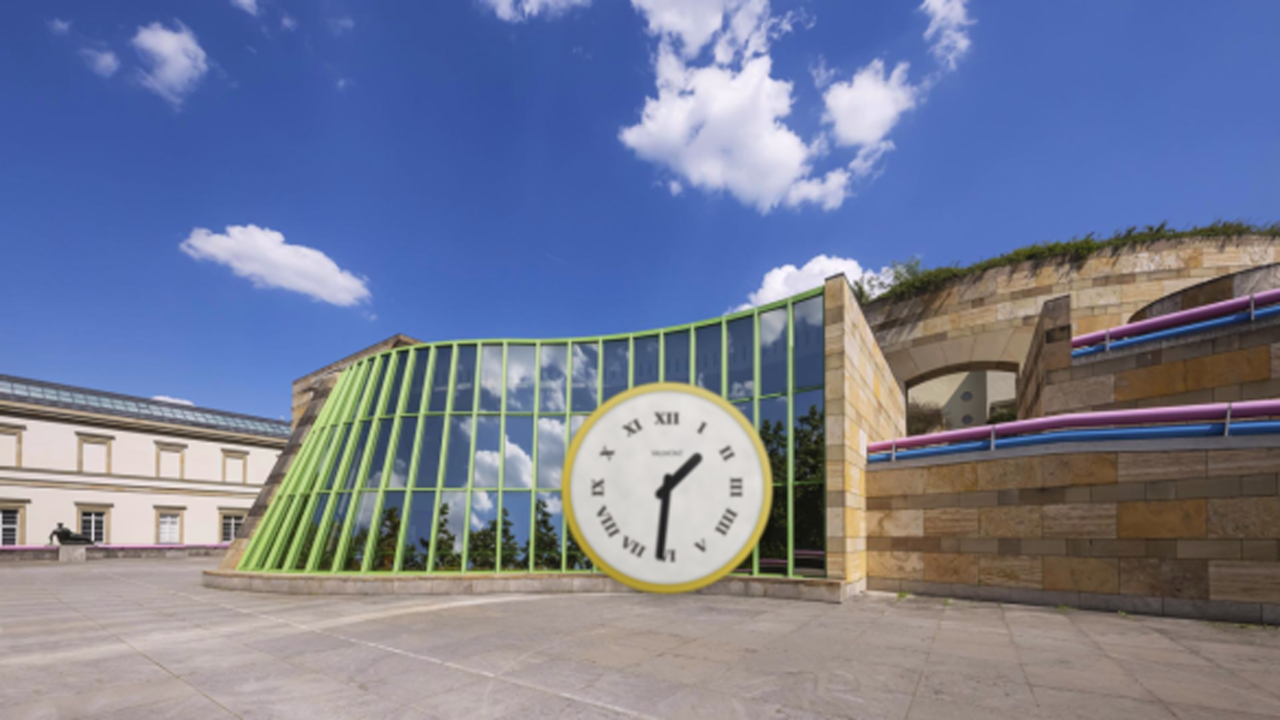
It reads 1:31
